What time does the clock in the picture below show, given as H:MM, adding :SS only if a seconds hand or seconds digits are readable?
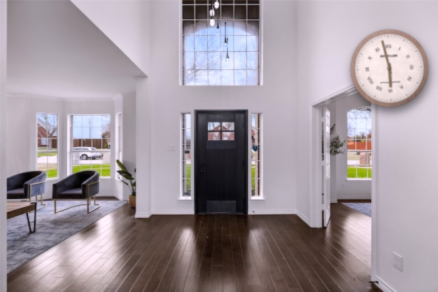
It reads 5:58
